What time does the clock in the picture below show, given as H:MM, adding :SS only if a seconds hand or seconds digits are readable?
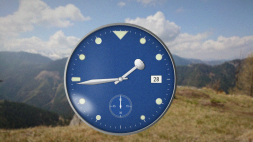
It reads 1:44
